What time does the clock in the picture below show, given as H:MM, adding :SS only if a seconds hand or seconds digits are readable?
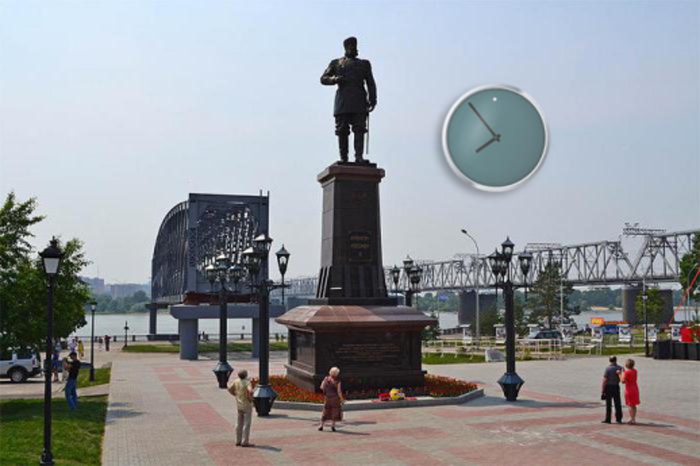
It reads 7:54
